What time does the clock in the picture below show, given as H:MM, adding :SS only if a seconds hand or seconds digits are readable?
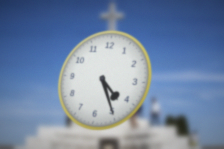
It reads 4:25
